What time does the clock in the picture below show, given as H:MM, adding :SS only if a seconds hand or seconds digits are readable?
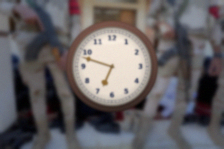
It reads 6:48
